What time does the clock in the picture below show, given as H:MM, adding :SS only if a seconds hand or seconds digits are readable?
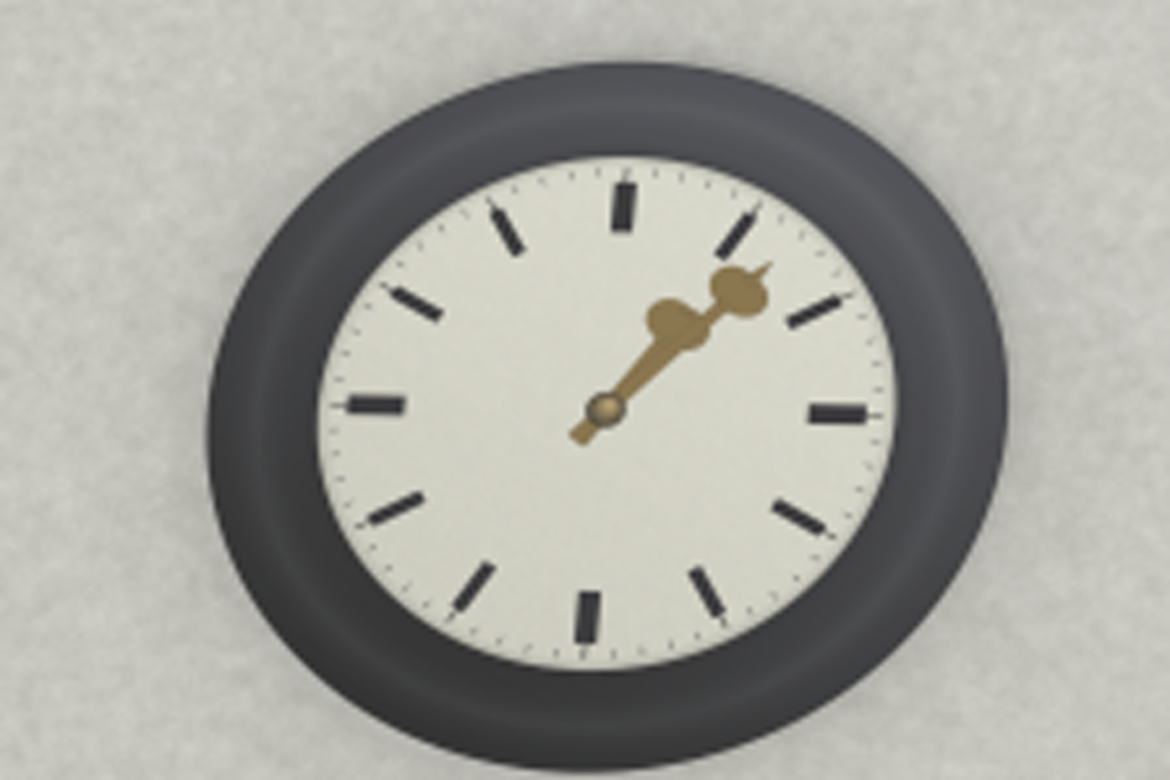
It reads 1:07
